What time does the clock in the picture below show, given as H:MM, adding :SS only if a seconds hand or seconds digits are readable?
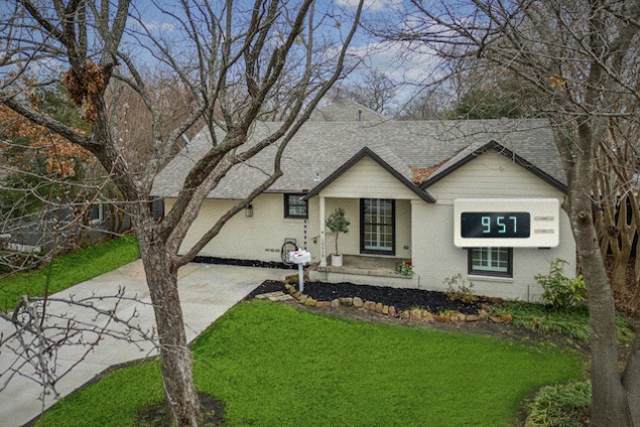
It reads 9:57
